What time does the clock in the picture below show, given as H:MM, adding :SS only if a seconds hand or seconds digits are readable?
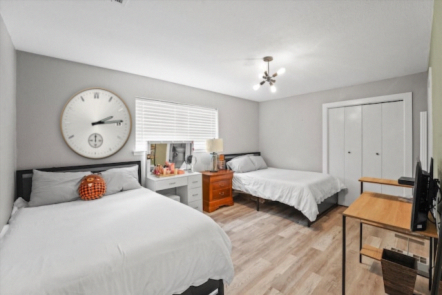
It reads 2:14
